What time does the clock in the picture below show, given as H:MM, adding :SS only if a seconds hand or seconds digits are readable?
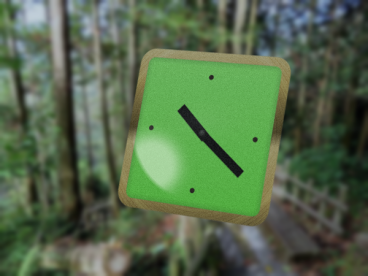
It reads 10:21
